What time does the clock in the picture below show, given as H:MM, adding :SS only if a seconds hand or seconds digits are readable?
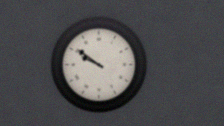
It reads 9:51
